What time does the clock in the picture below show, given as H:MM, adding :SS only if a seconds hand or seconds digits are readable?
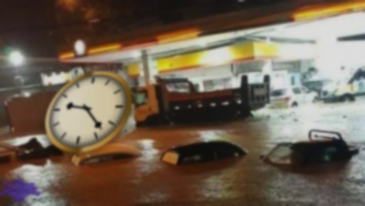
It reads 9:23
